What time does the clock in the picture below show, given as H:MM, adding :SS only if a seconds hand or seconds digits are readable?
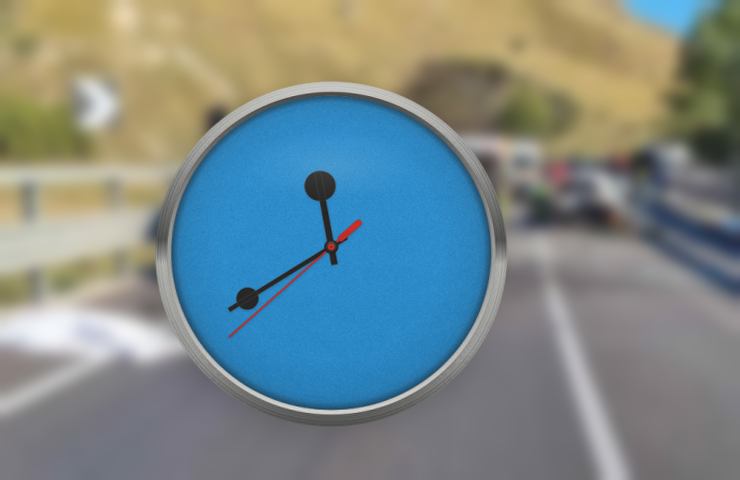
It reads 11:39:38
